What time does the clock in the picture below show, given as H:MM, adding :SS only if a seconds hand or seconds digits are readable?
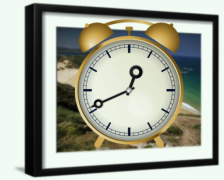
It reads 12:41
